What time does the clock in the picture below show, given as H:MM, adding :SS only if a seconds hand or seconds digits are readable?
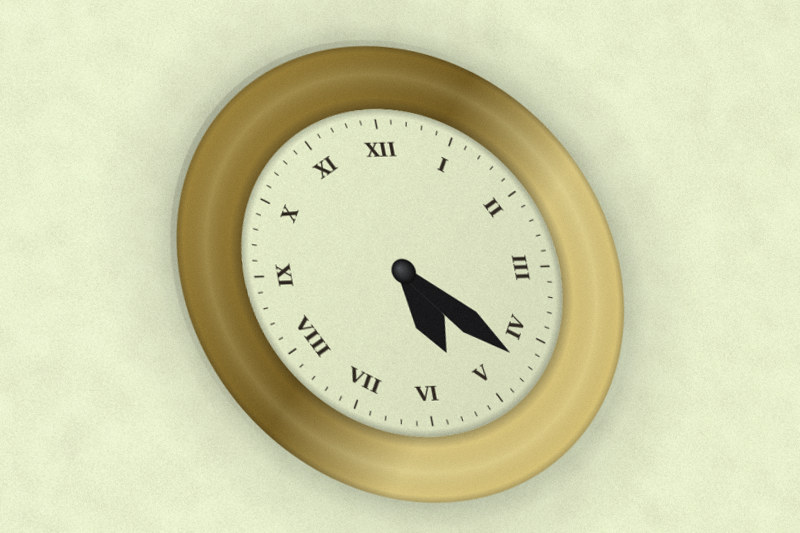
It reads 5:22
